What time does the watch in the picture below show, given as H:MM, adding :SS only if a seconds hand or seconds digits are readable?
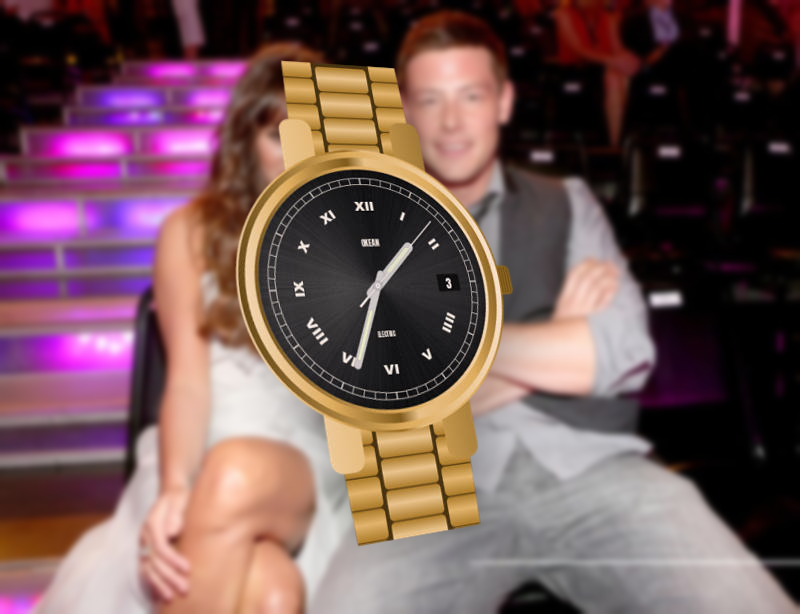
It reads 1:34:08
